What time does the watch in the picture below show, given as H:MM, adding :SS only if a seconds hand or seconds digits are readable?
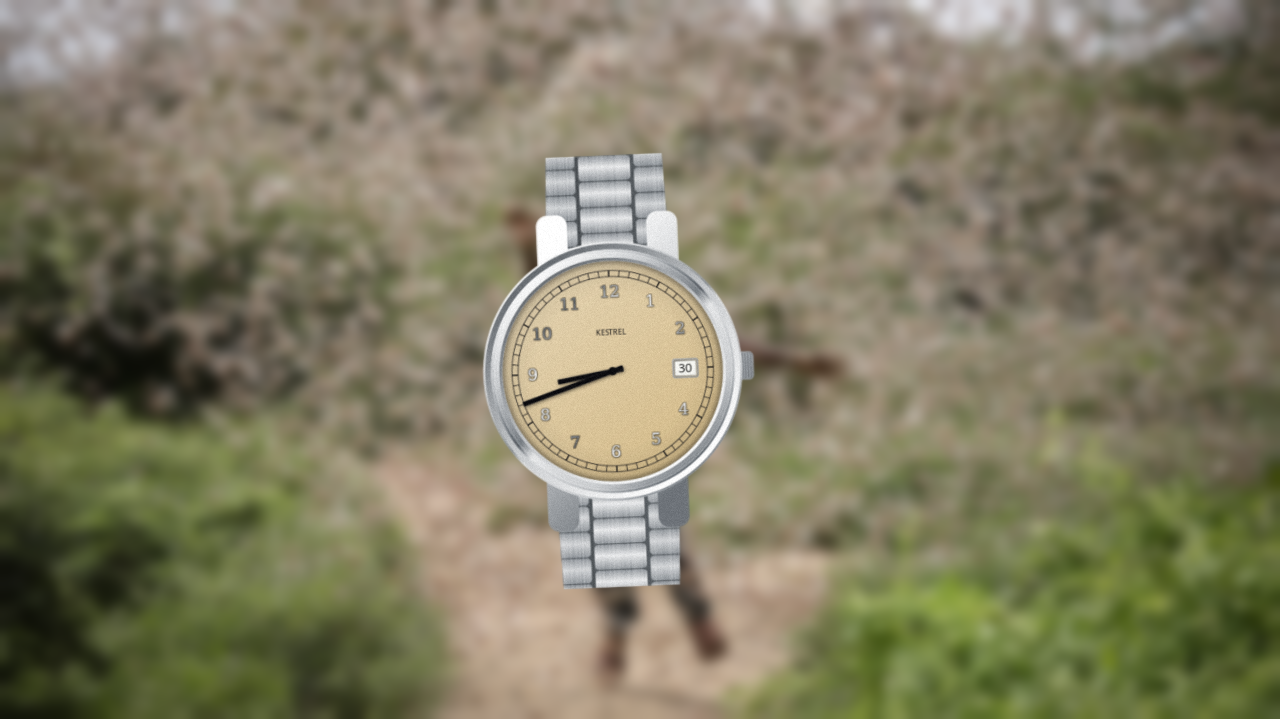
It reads 8:42
